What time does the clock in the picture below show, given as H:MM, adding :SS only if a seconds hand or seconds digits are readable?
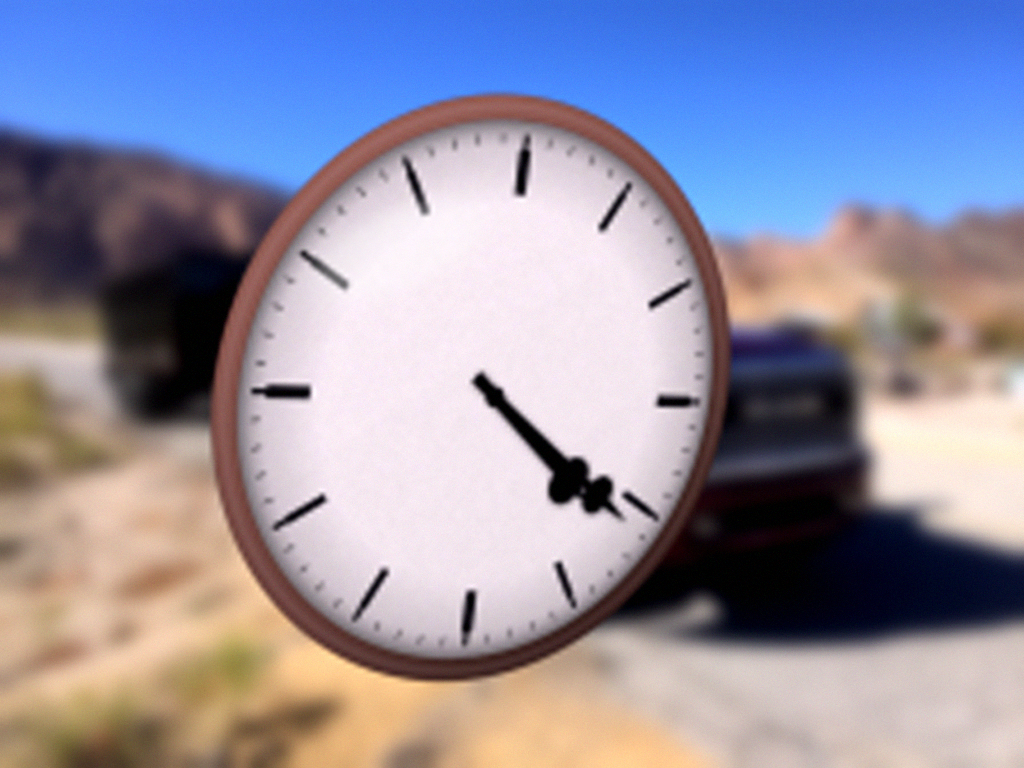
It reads 4:21
